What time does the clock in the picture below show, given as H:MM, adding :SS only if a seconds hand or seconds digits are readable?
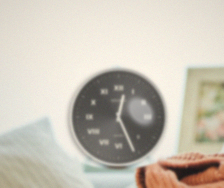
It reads 12:26
